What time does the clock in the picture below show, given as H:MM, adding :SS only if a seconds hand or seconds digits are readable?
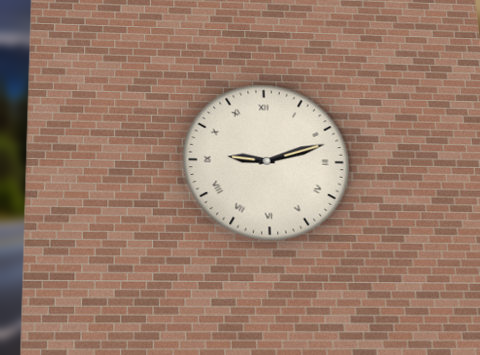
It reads 9:12
